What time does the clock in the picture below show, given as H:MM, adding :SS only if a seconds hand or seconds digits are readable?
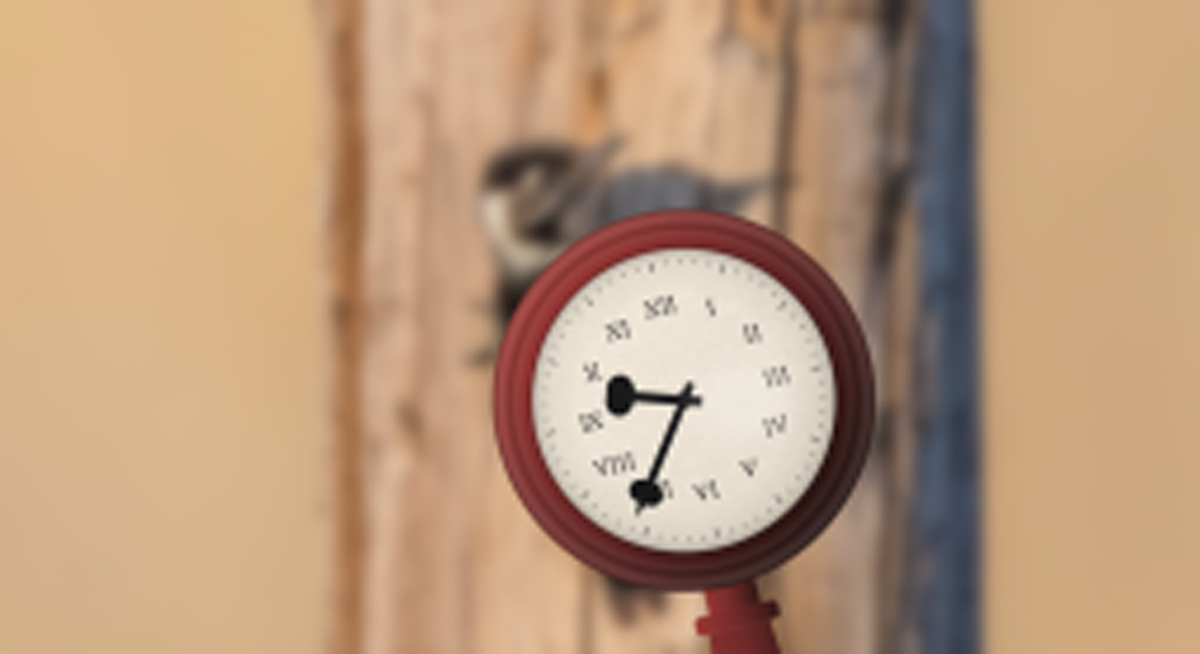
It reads 9:36
